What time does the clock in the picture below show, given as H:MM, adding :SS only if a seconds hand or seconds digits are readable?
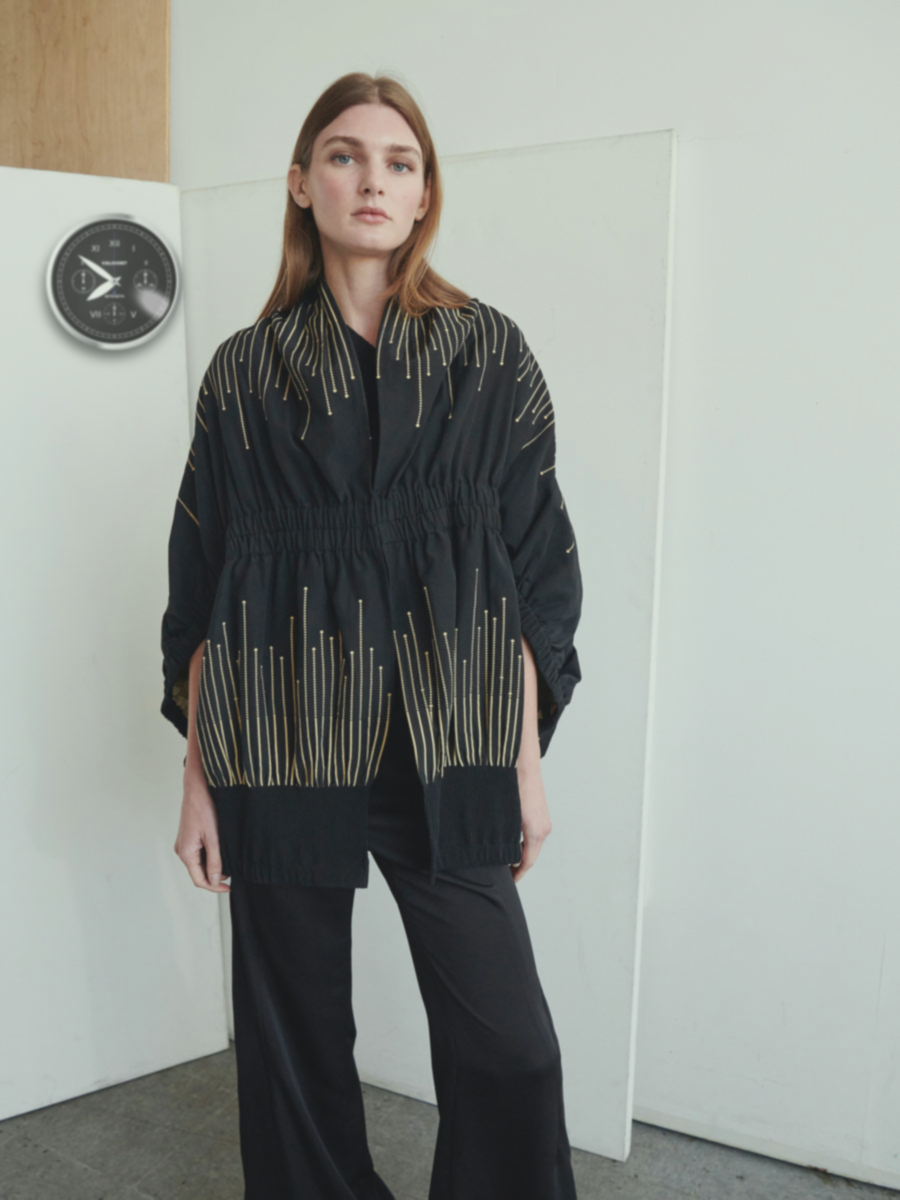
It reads 7:51
